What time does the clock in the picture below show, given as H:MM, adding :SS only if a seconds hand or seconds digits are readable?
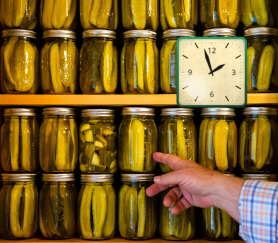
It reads 1:57
